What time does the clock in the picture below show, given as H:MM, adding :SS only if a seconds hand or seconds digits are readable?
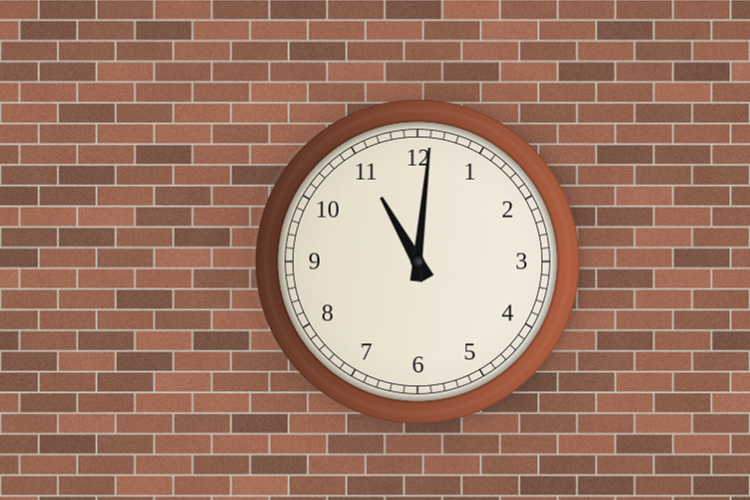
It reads 11:01
